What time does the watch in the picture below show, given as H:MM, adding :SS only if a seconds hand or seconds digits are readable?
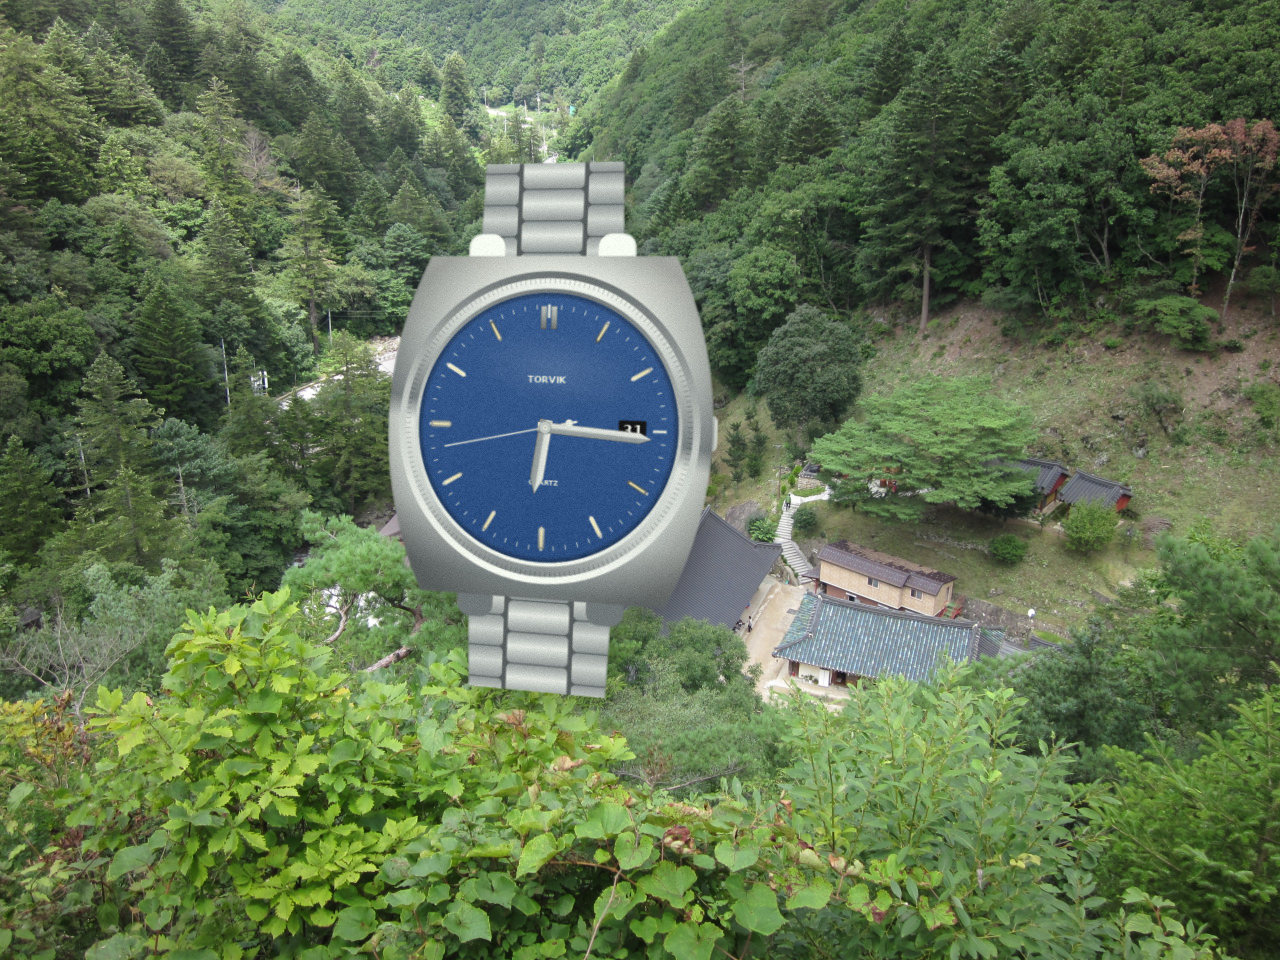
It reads 6:15:43
